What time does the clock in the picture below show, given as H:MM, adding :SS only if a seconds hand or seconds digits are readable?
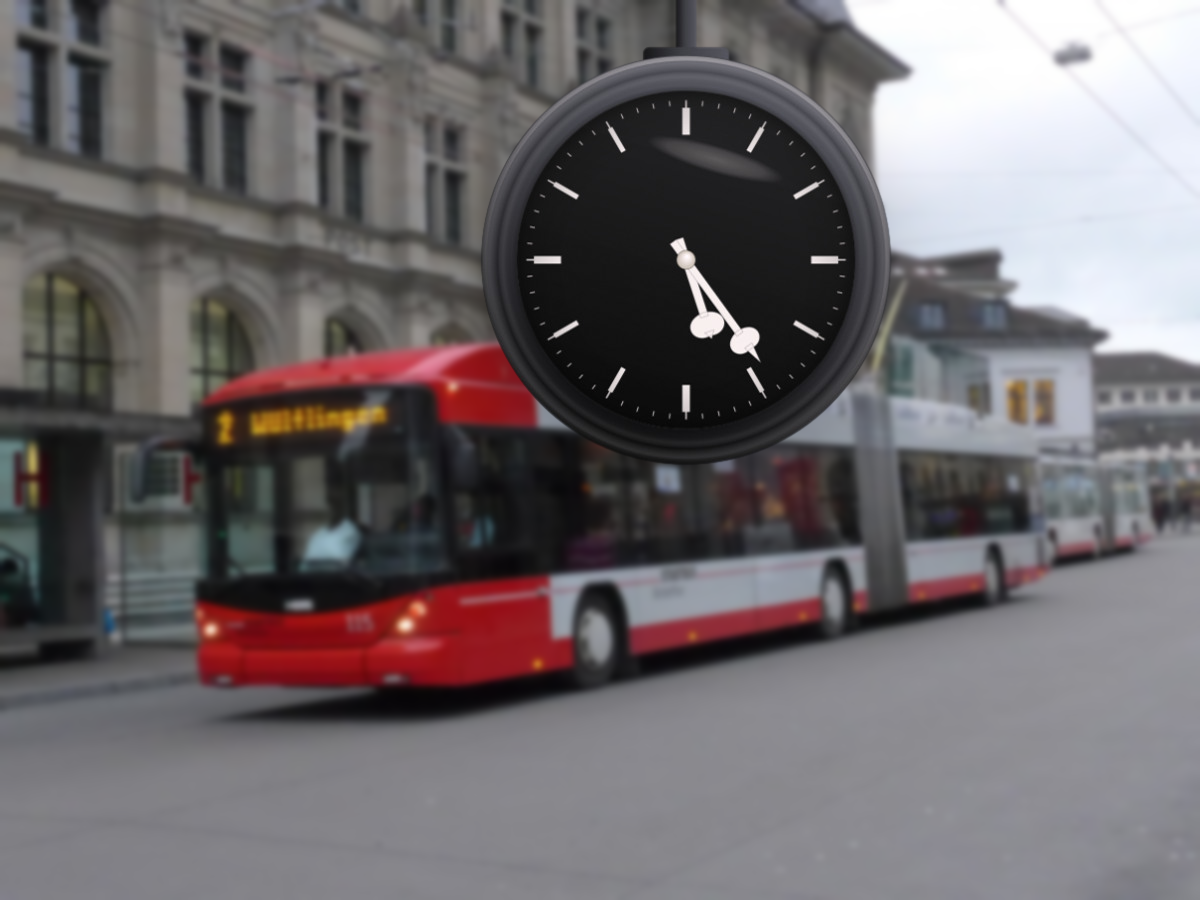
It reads 5:24
